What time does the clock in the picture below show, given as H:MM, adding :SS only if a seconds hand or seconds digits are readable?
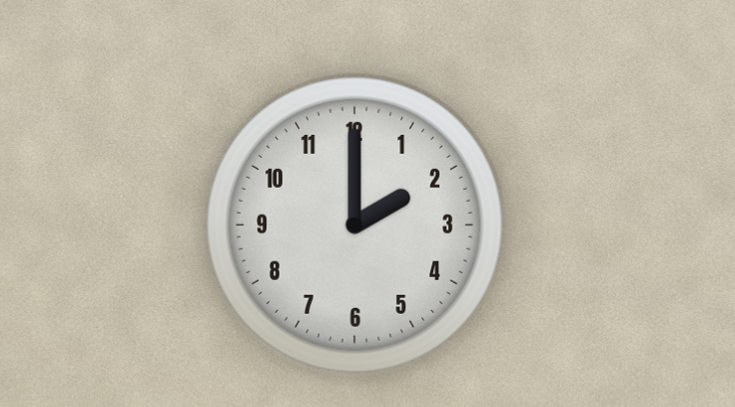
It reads 2:00
